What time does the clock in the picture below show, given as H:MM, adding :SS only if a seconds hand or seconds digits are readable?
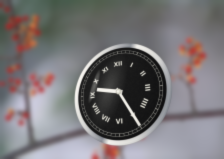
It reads 9:25
